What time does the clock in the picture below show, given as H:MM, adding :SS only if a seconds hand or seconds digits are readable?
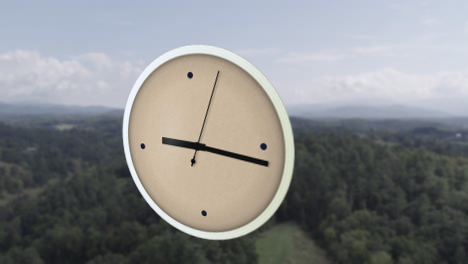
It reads 9:17:04
